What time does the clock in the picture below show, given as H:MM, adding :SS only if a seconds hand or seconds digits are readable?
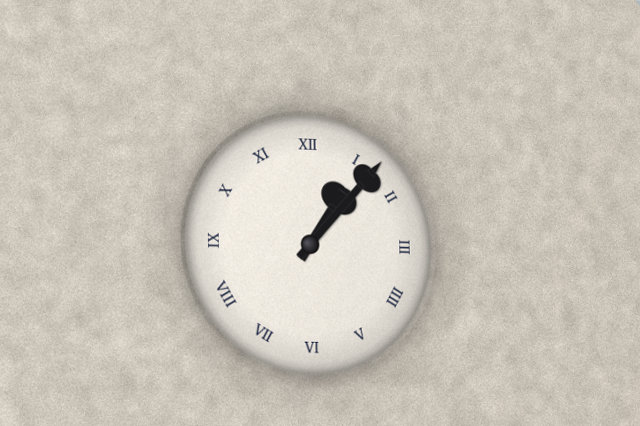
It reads 1:07
